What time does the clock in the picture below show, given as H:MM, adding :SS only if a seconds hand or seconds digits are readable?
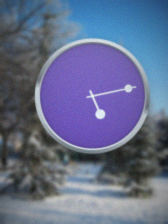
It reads 5:13
